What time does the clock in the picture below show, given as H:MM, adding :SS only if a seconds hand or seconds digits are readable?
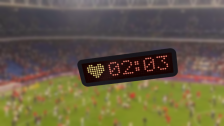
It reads 2:03
